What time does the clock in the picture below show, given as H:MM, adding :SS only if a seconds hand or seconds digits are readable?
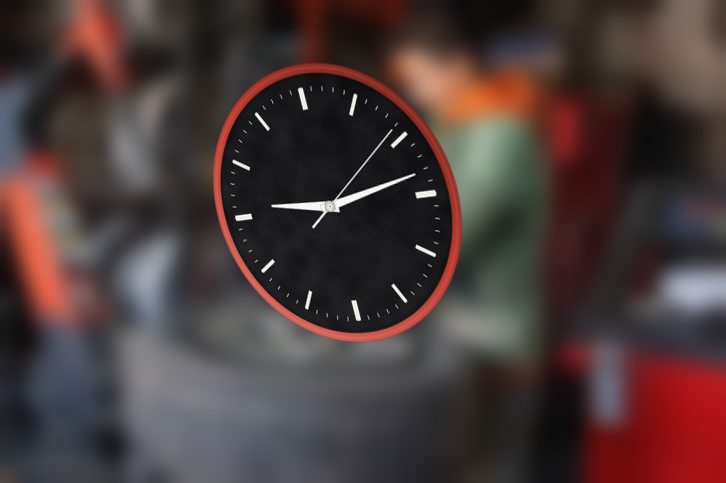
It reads 9:13:09
